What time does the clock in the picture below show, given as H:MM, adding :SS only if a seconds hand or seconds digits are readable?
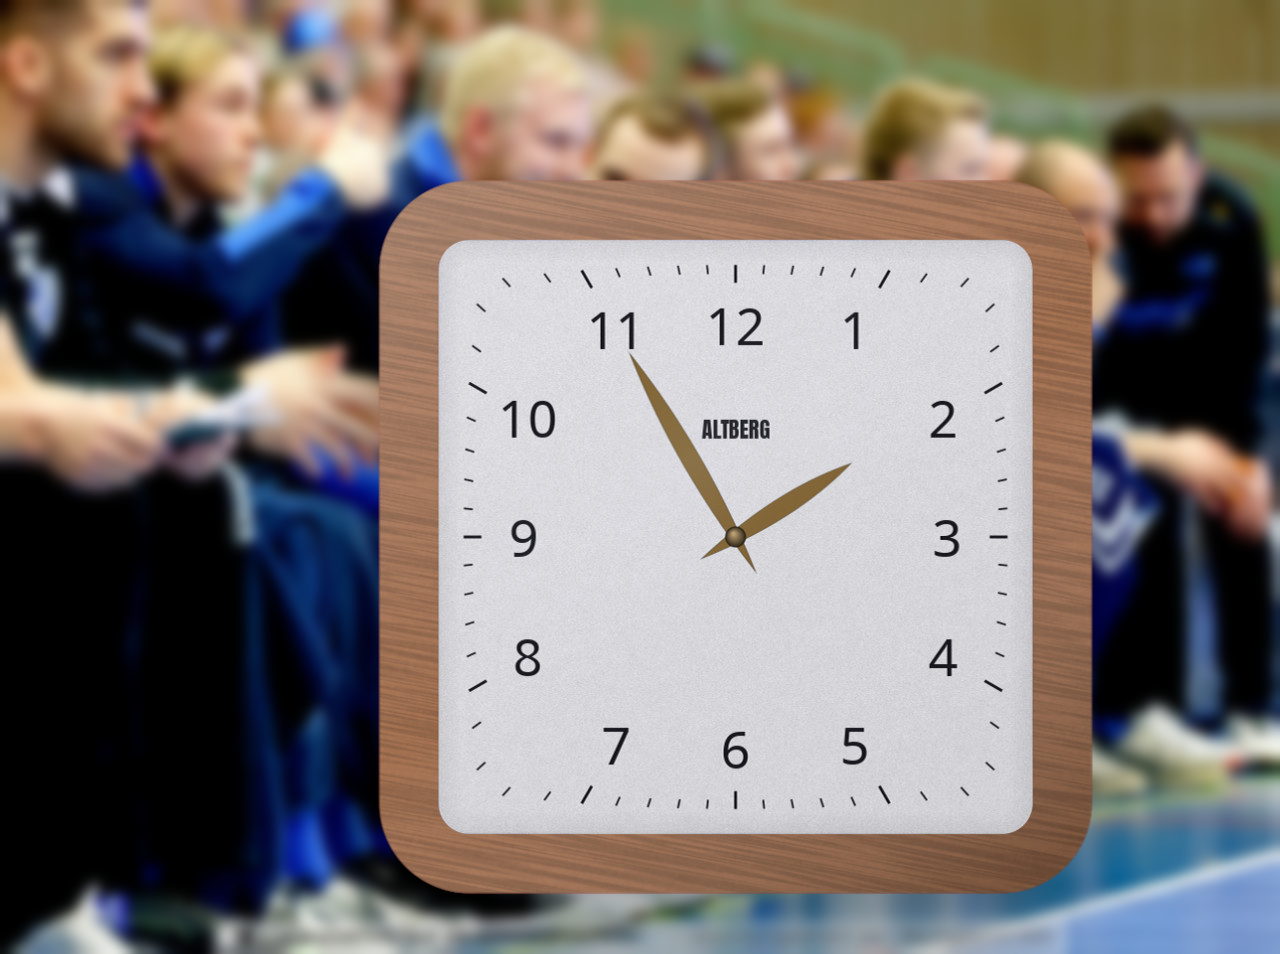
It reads 1:55
